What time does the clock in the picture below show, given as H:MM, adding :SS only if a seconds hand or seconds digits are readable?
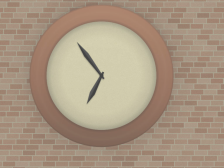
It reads 6:54
